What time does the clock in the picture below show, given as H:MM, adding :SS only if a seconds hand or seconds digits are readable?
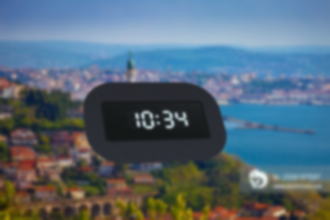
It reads 10:34
